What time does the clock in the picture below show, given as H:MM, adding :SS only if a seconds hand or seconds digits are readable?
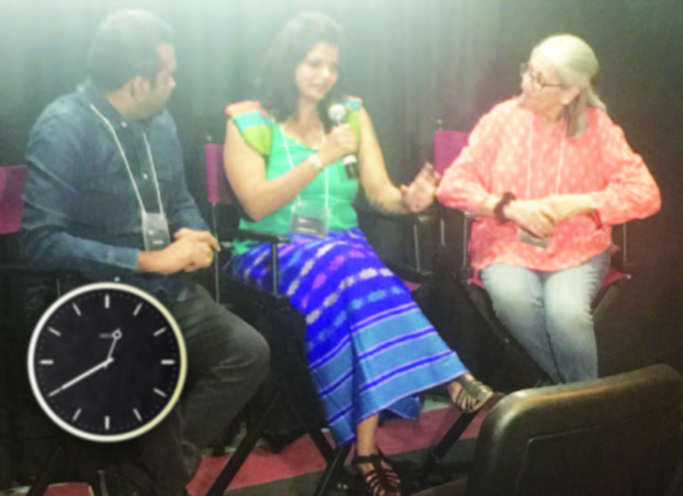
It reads 12:40
